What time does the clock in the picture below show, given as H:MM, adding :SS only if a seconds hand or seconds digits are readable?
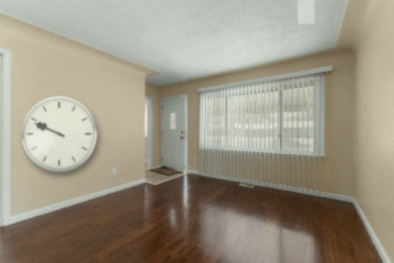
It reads 9:49
